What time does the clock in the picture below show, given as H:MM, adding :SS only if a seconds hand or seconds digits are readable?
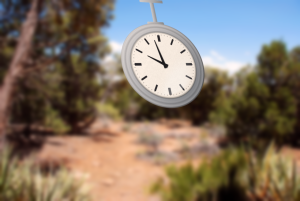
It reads 9:58
